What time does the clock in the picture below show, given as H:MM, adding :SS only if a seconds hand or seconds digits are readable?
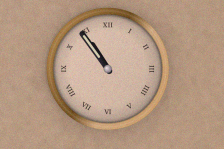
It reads 10:54
